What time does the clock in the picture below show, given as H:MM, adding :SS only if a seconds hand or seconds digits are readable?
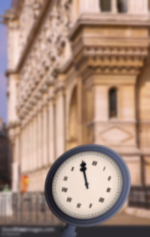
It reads 10:55
